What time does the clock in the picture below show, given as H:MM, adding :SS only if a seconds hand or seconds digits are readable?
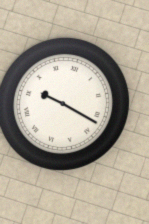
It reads 9:17
